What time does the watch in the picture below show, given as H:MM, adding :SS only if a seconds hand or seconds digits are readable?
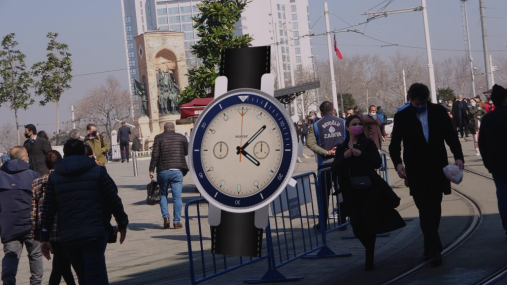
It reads 4:08
